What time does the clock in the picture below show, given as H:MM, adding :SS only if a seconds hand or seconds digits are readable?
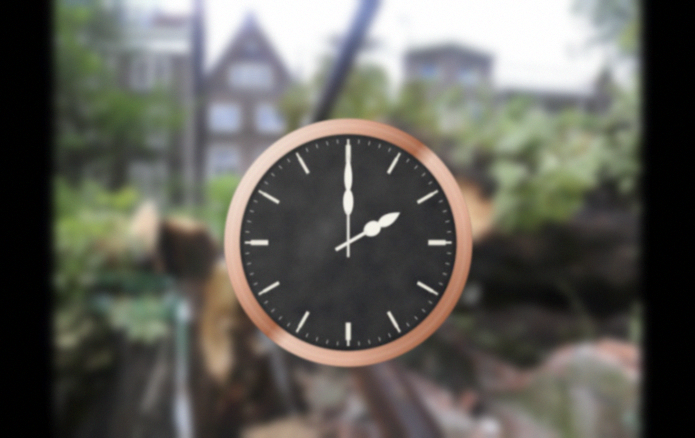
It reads 2:00
